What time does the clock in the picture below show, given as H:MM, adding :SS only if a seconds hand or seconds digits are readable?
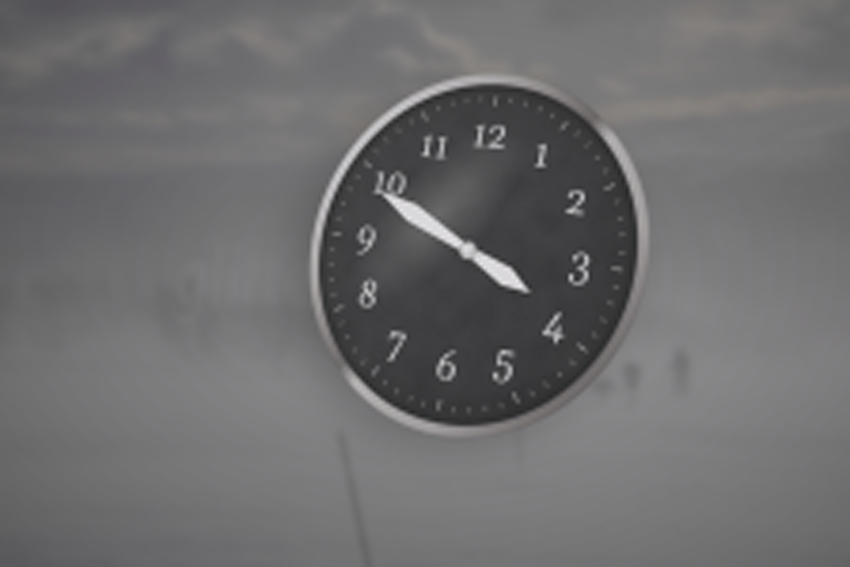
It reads 3:49
